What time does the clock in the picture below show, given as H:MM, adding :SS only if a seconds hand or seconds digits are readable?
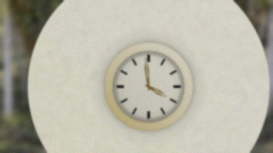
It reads 3:59
